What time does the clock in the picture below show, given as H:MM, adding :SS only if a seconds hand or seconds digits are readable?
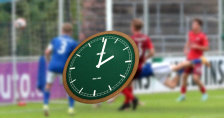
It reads 2:01
